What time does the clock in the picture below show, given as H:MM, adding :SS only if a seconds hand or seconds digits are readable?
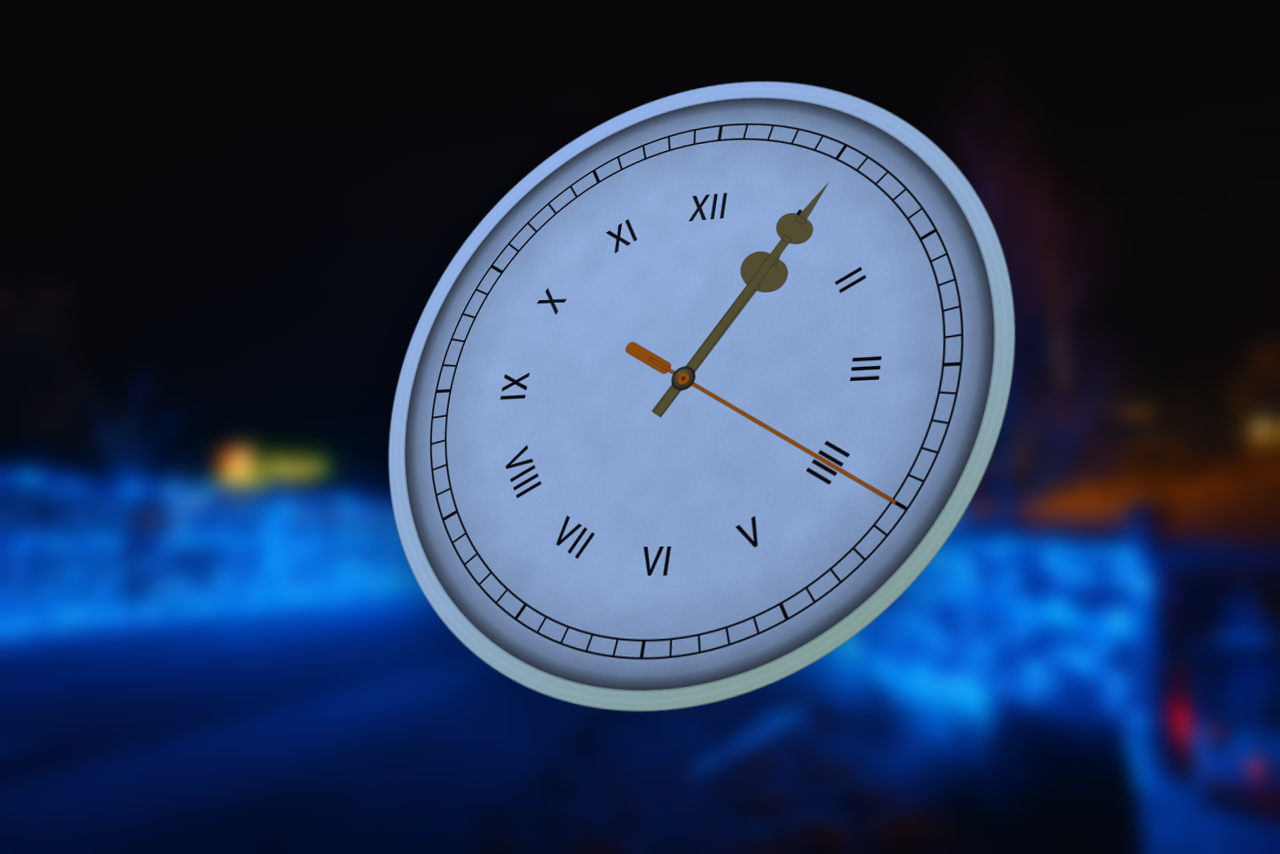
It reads 1:05:20
